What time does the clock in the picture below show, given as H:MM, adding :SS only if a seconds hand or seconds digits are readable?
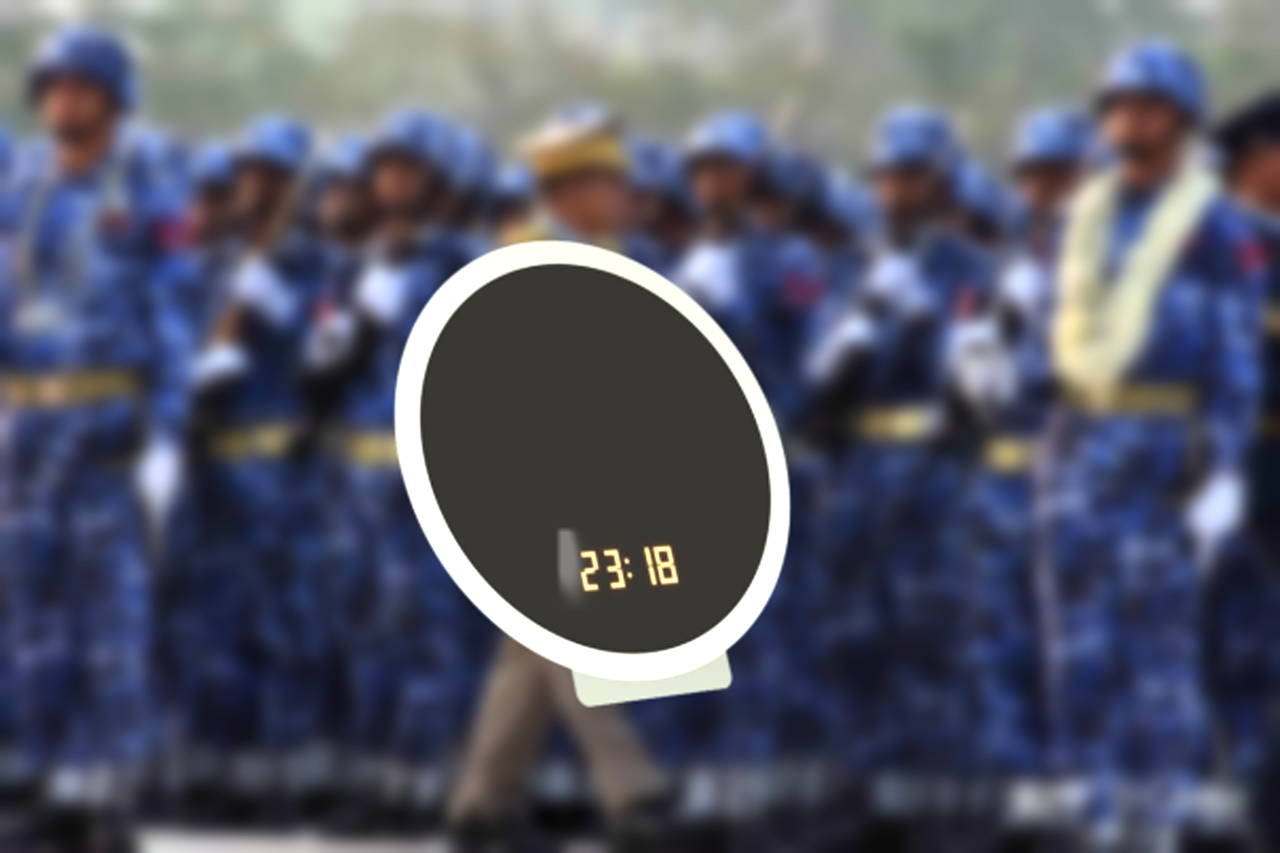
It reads 23:18
